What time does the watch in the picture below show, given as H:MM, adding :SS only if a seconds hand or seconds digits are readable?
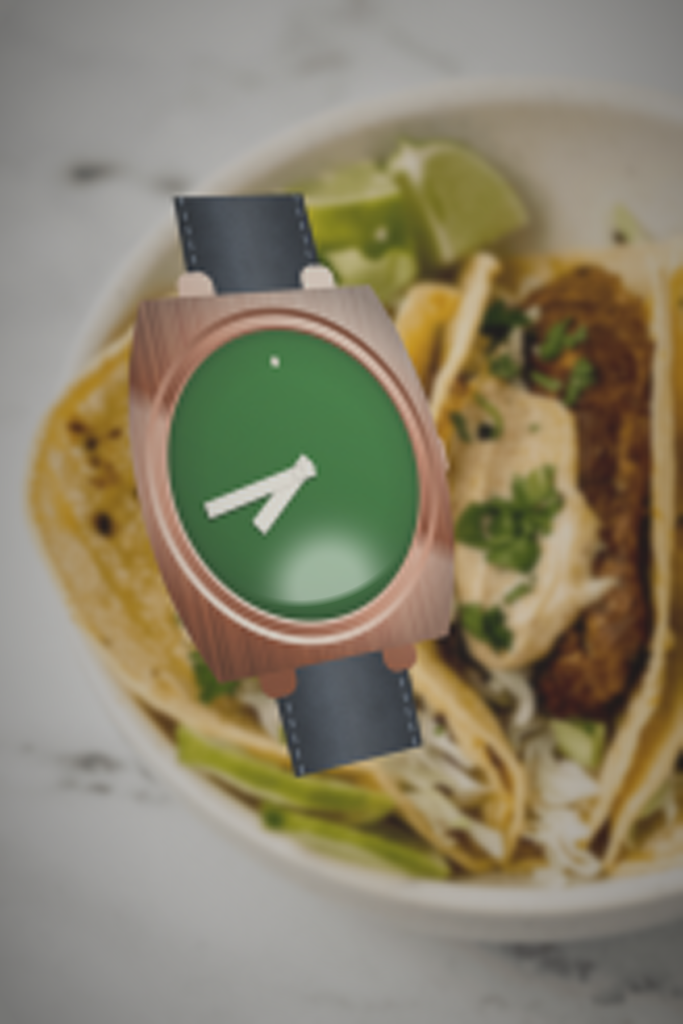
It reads 7:43
